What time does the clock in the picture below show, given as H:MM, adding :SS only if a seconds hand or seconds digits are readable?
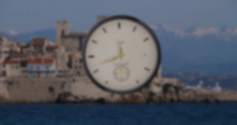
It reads 11:42
